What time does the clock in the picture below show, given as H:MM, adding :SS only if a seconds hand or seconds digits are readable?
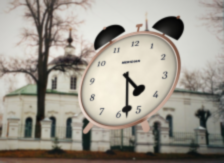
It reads 4:28
